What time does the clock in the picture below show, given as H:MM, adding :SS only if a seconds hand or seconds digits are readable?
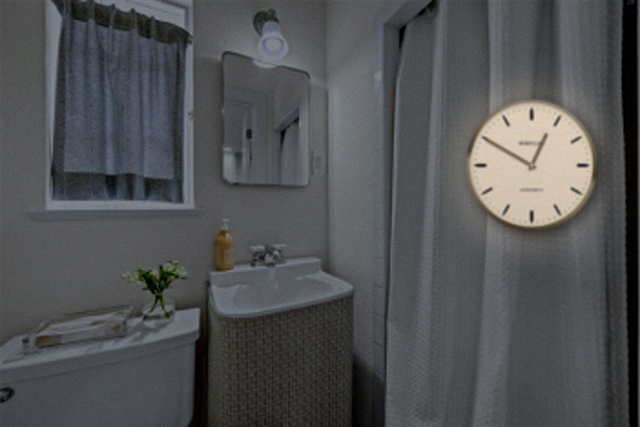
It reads 12:50
